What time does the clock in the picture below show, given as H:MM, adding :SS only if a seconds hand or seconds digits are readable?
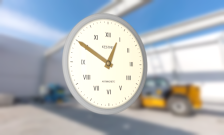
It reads 12:50
